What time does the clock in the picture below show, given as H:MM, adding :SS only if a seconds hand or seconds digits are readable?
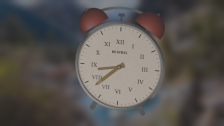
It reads 8:38
